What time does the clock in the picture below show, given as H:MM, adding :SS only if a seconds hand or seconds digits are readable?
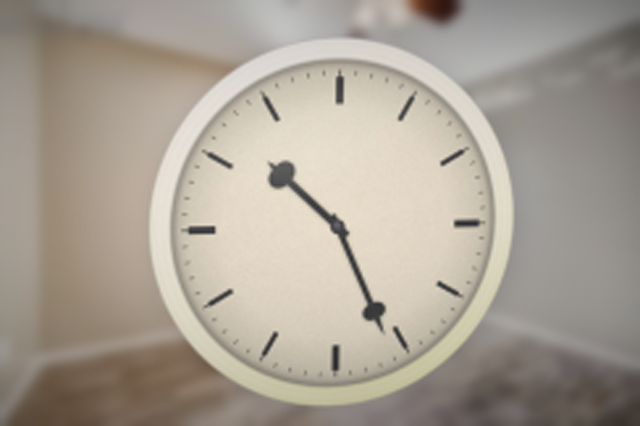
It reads 10:26
